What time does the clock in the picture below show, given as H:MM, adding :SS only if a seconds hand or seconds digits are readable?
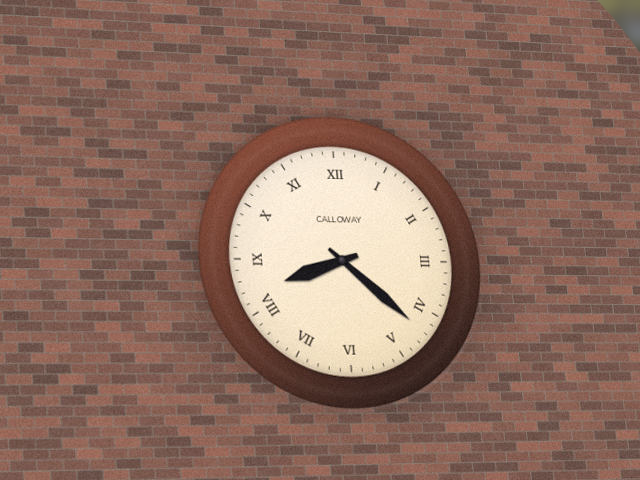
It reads 8:22
